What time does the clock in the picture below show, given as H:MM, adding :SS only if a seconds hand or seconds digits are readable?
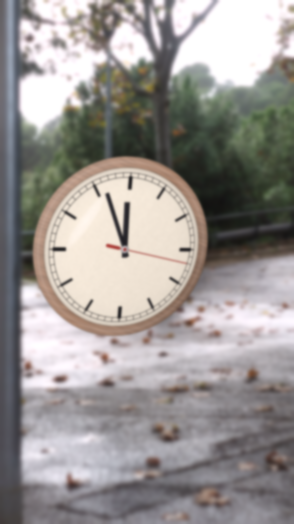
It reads 11:56:17
